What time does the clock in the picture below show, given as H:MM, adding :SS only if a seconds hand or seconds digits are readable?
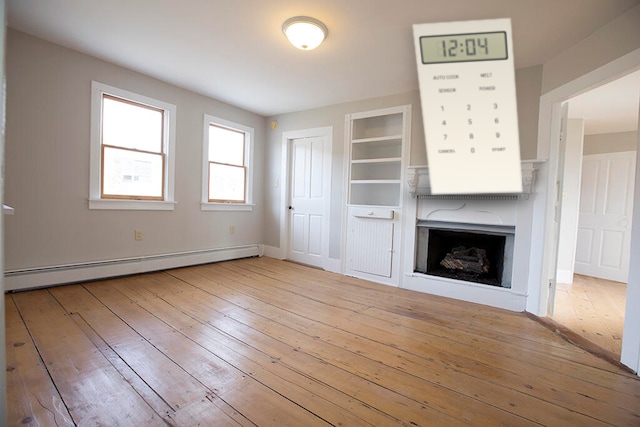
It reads 12:04
